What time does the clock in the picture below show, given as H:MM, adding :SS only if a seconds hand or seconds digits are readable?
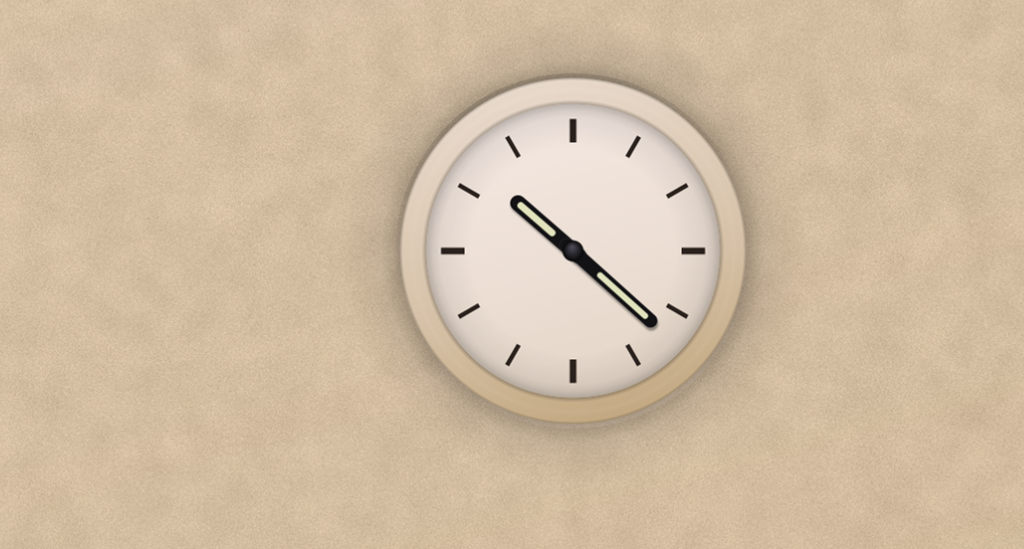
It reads 10:22
